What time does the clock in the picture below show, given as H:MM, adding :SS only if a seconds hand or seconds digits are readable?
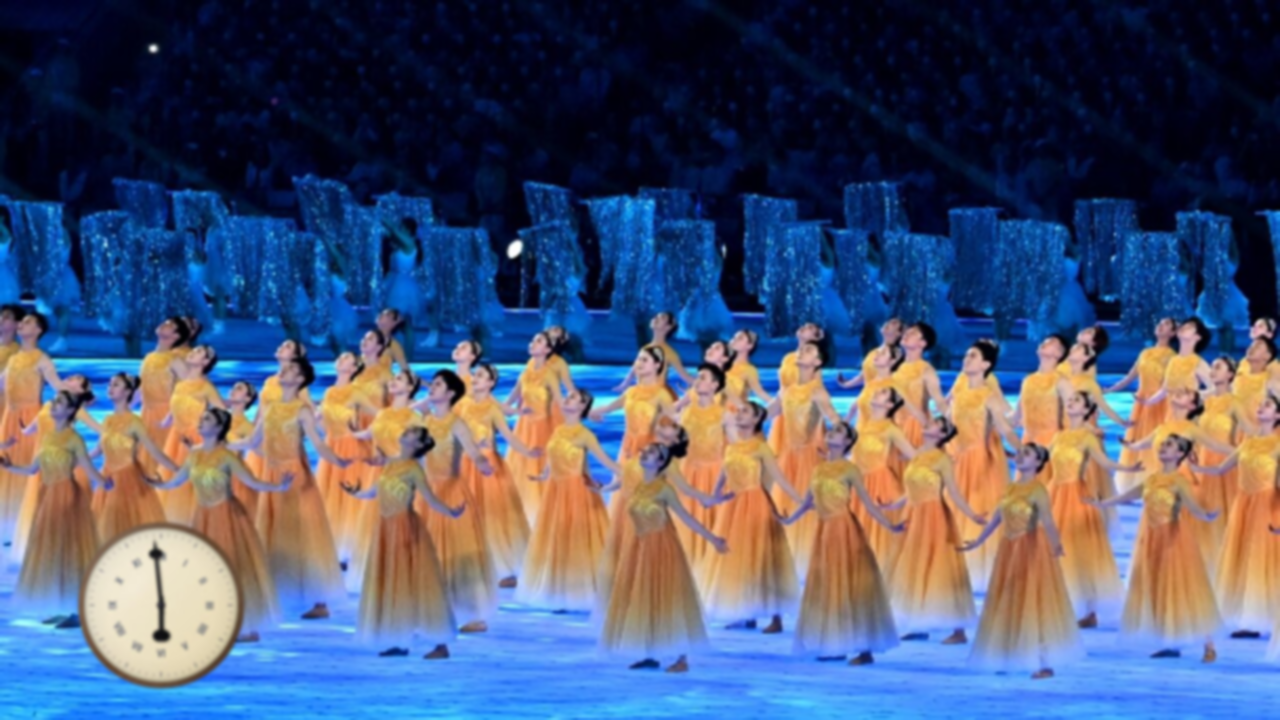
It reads 5:59
